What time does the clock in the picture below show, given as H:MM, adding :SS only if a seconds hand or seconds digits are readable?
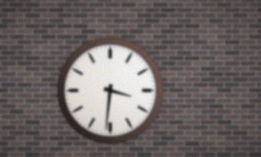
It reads 3:31
